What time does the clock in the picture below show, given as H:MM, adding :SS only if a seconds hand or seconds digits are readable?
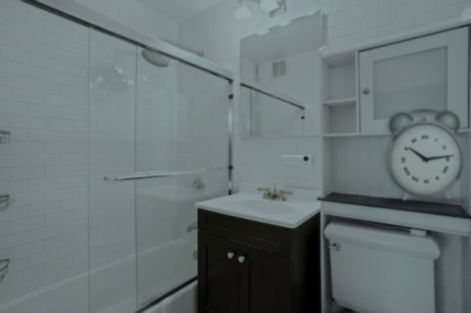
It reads 10:14
